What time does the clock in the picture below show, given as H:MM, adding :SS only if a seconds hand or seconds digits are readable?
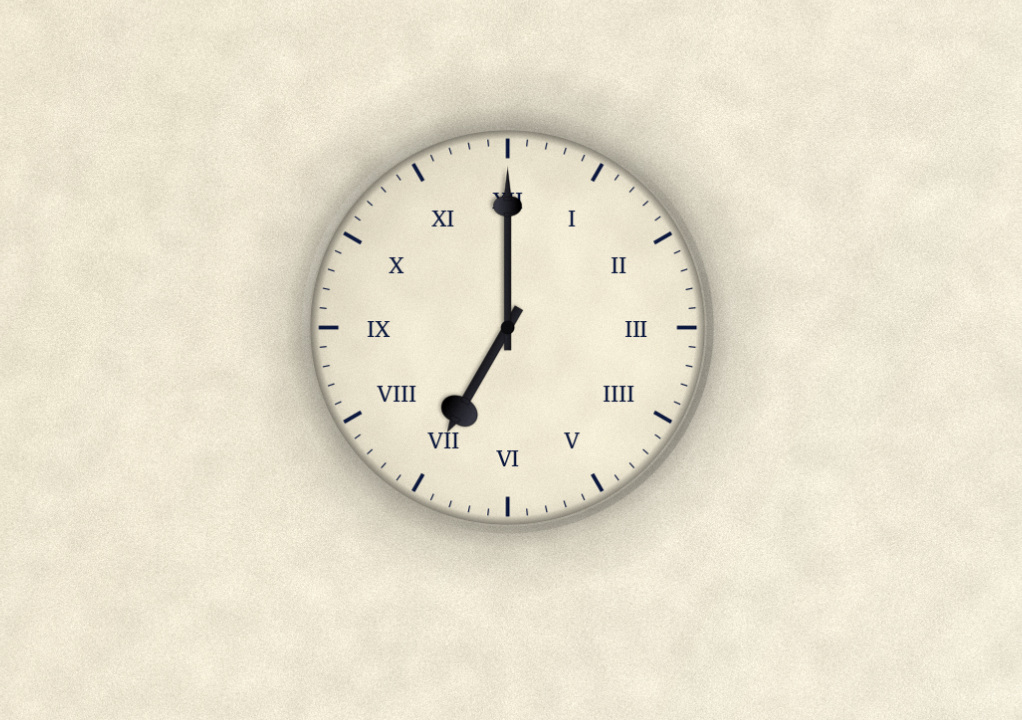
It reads 7:00
